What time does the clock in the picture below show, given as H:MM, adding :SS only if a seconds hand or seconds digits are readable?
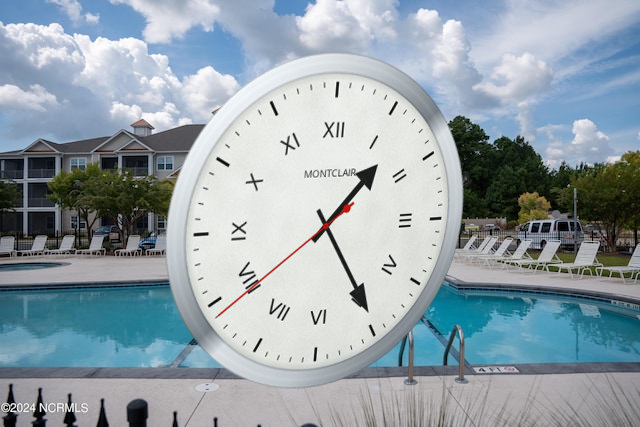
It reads 1:24:39
